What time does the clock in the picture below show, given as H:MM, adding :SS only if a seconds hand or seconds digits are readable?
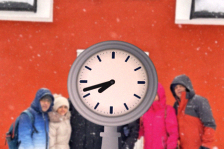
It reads 7:42
